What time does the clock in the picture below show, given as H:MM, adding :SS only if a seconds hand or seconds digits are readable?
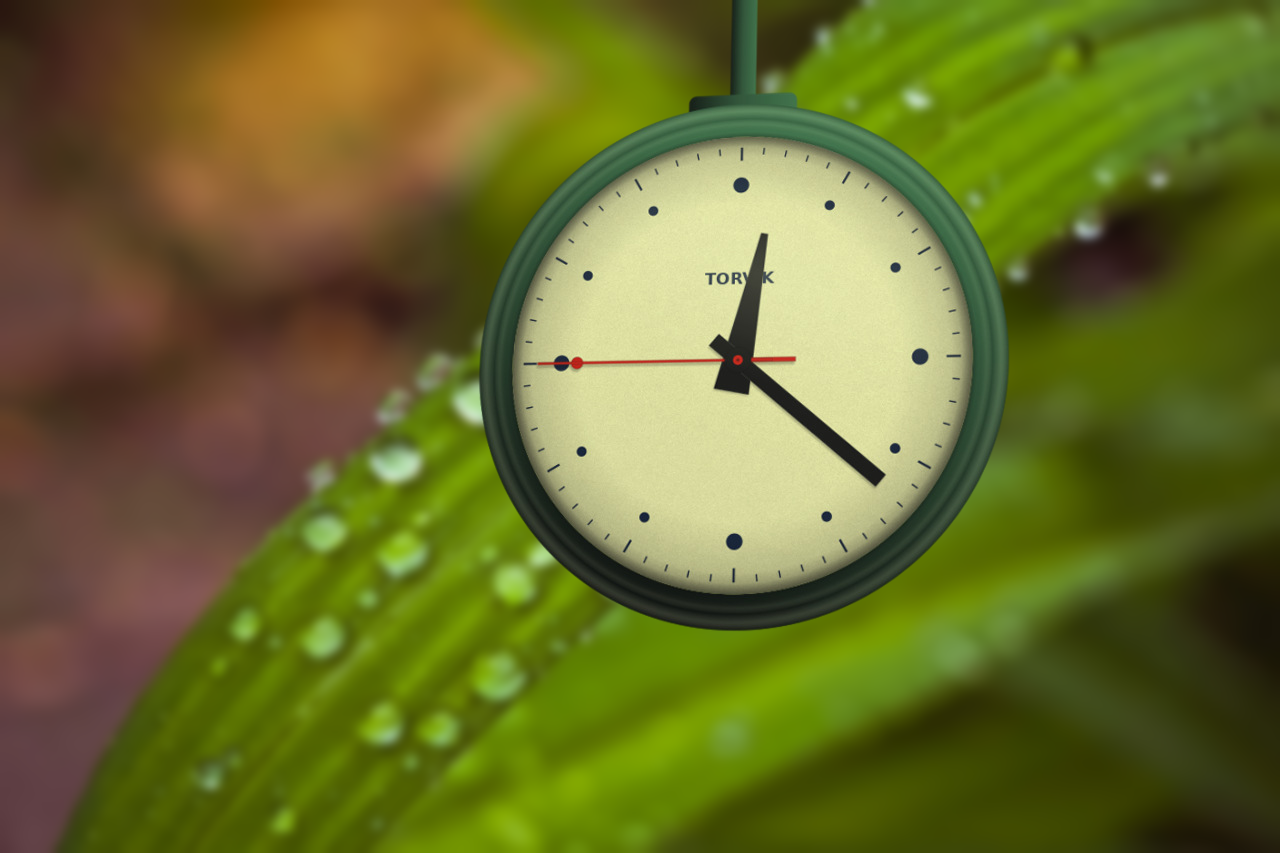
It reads 12:21:45
